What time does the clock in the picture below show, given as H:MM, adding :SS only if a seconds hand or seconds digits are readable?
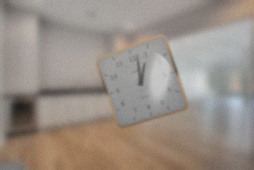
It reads 1:02
